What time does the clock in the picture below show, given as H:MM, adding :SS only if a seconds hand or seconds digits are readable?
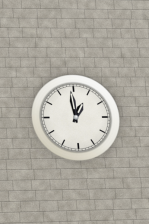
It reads 12:59
